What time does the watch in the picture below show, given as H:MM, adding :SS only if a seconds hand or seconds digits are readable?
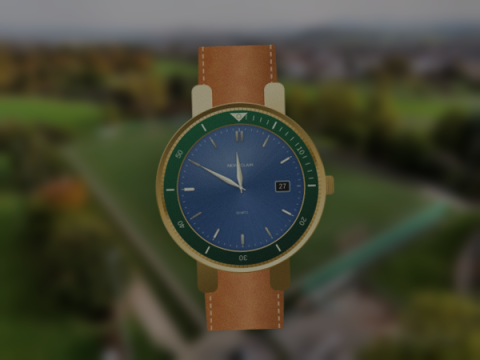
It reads 11:50
